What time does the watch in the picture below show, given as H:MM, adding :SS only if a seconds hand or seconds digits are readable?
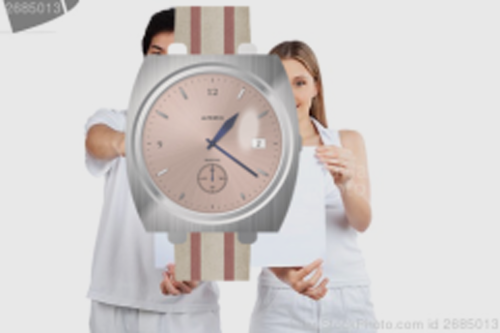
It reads 1:21
